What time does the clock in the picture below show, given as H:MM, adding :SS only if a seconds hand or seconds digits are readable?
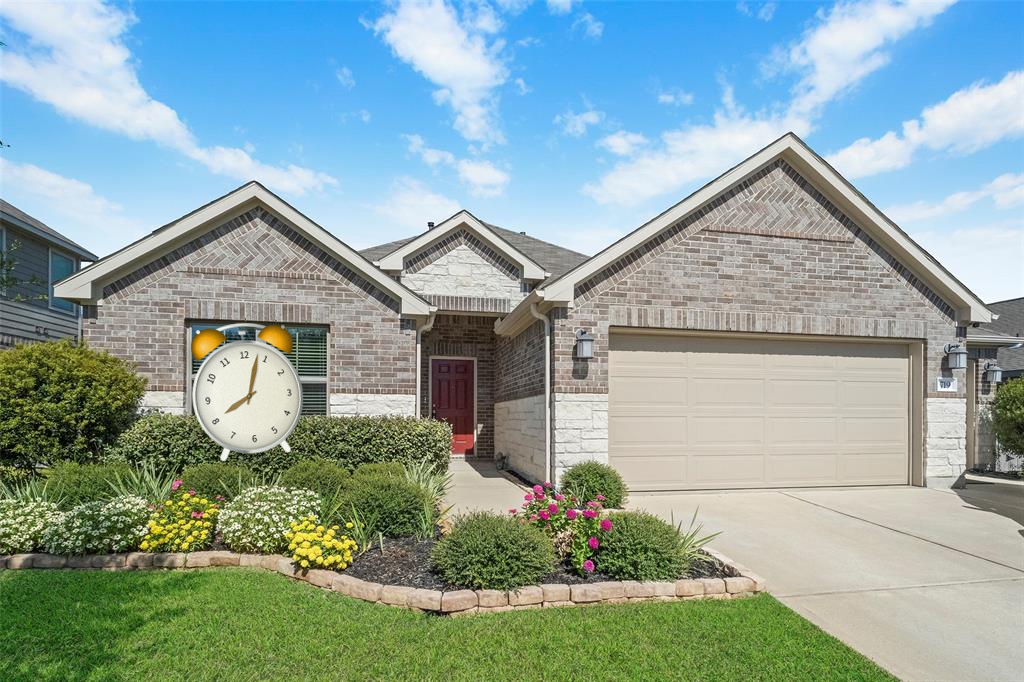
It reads 8:03
